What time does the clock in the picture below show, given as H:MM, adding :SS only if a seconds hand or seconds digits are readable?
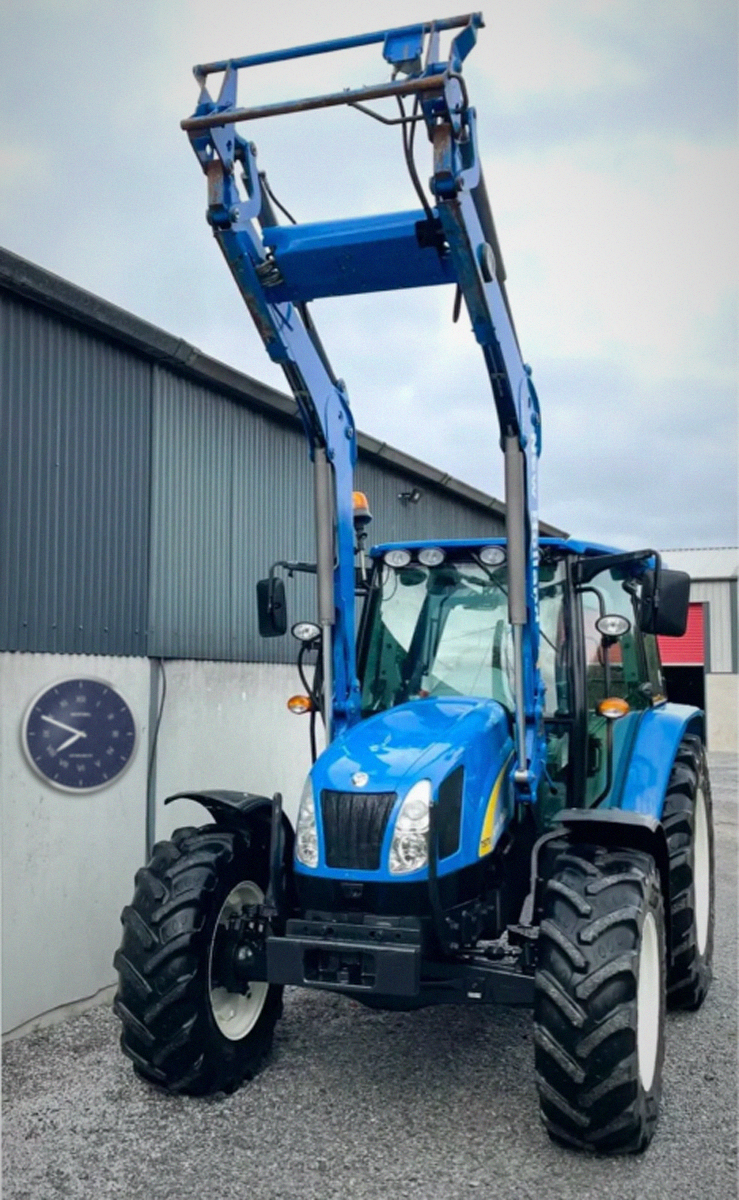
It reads 7:49
